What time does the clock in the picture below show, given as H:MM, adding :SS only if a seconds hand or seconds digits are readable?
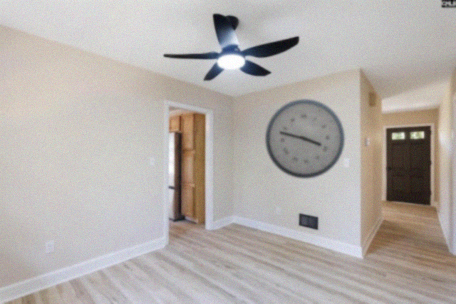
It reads 3:48
